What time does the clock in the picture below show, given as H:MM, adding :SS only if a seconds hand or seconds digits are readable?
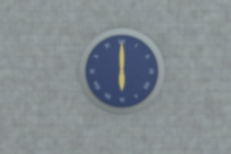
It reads 6:00
